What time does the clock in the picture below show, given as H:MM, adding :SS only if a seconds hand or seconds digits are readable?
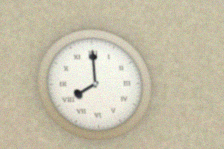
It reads 8:00
